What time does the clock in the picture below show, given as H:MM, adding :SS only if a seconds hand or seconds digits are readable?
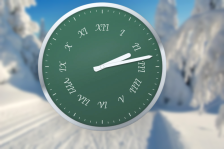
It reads 2:13
